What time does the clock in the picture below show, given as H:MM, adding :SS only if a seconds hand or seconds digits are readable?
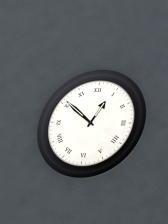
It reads 12:51
